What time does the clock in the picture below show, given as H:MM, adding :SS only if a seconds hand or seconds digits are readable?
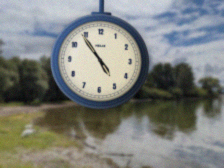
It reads 4:54
